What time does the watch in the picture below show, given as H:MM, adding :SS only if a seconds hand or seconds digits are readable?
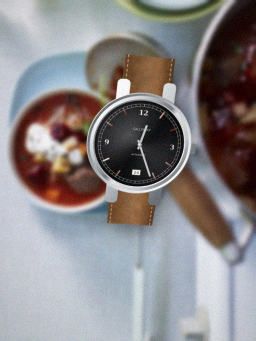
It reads 12:26
